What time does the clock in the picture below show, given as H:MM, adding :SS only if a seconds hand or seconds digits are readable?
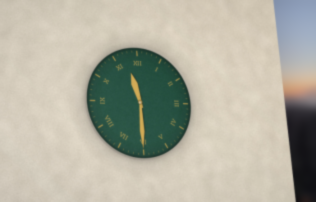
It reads 11:30
